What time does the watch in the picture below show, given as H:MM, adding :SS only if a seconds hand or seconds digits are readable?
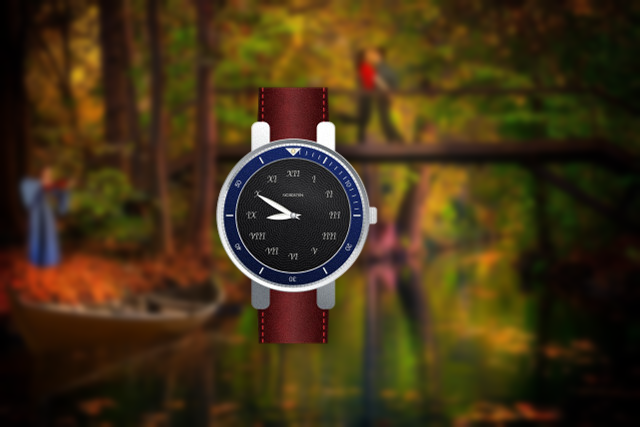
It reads 8:50
